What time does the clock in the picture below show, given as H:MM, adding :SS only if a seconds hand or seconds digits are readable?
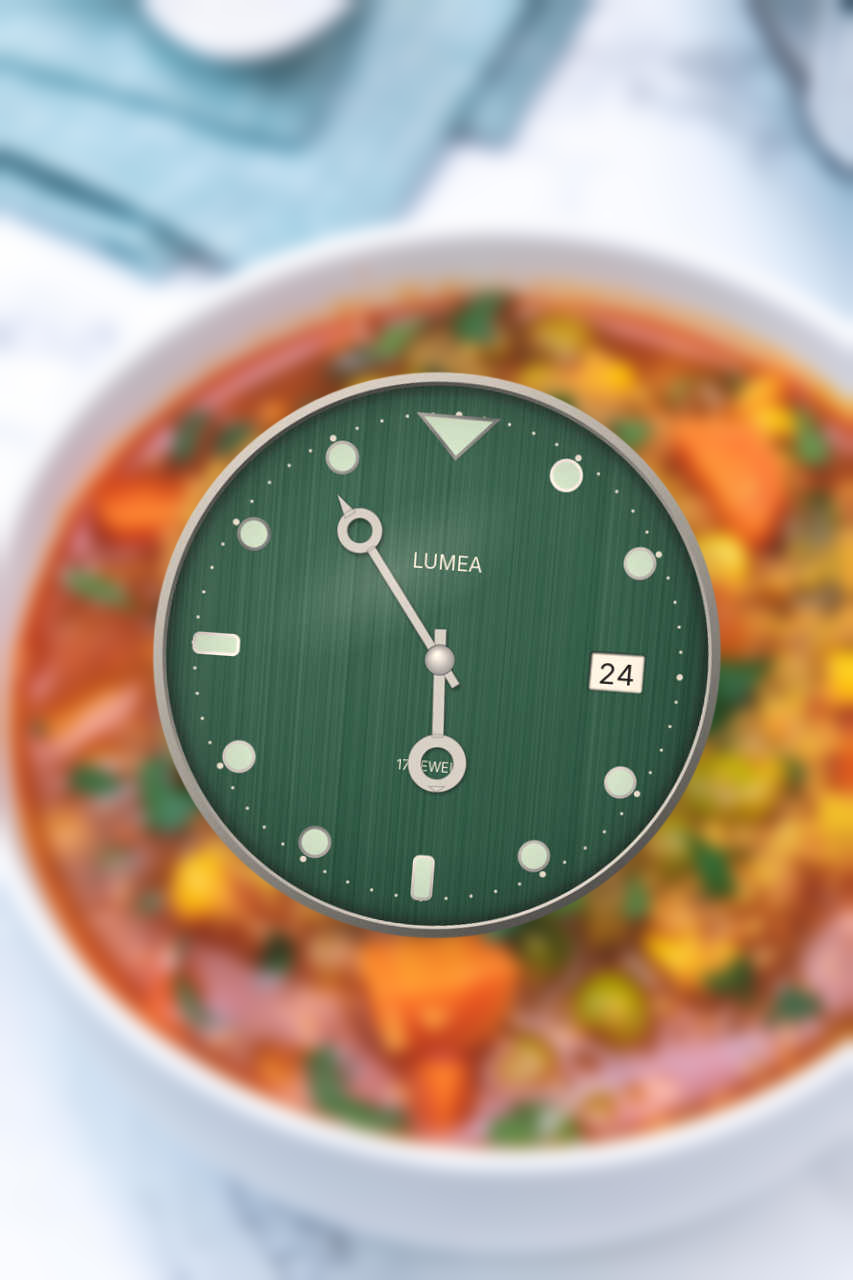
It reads 5:54
